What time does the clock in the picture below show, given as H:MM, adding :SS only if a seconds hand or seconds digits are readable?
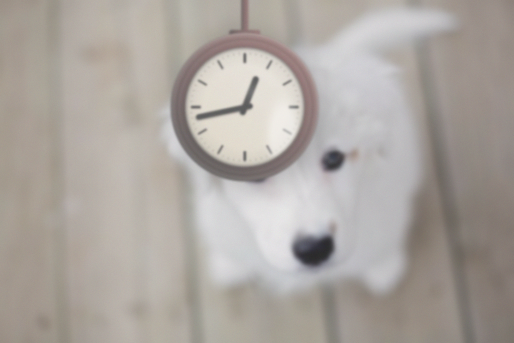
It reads 12:43
